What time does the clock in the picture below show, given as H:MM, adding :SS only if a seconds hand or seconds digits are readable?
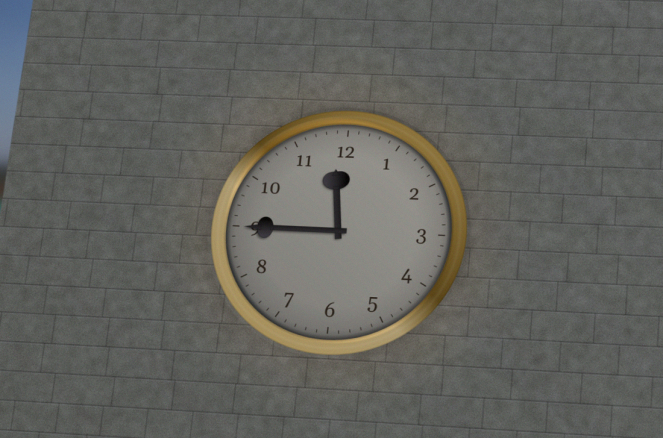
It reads 11:45
